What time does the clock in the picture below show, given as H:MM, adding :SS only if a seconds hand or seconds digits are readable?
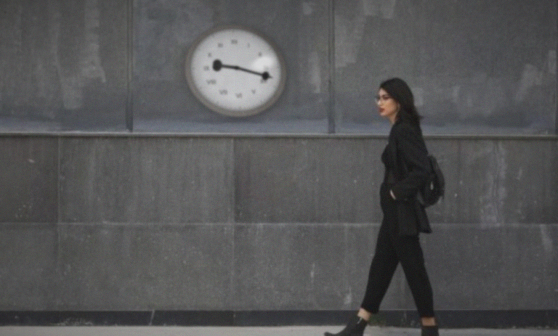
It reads 9:18
